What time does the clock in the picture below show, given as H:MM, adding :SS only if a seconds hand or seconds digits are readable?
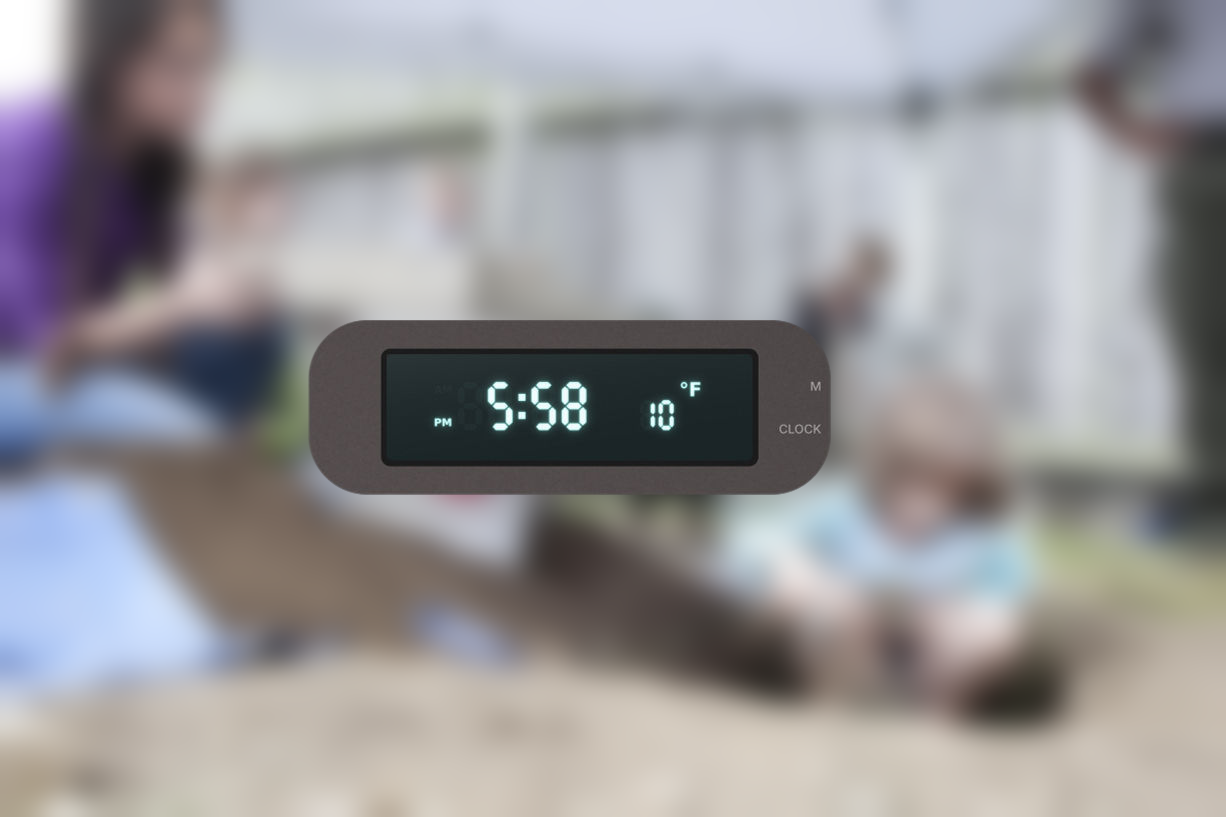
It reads 5:58
